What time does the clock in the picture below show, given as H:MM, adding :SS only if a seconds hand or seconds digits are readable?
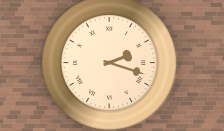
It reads 2:18
